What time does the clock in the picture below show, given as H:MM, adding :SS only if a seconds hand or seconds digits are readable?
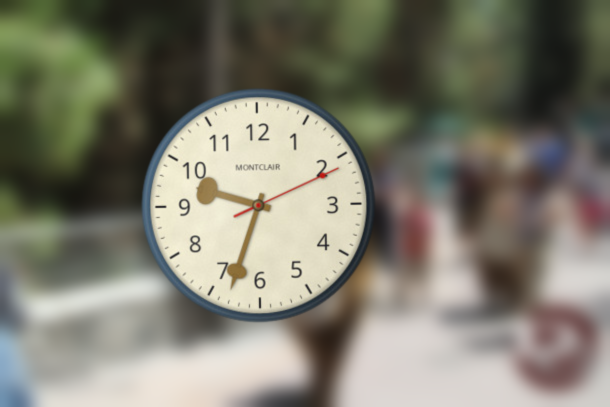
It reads 9:33:11
